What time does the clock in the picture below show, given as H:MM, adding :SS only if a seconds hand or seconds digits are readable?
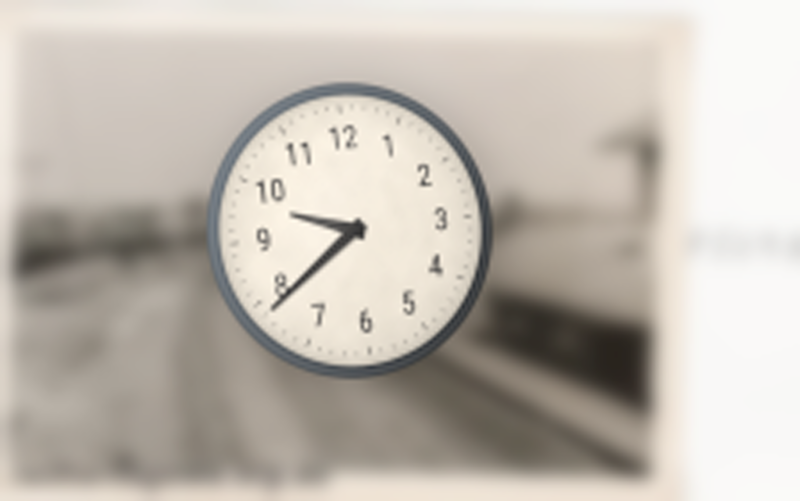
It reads 9:39
